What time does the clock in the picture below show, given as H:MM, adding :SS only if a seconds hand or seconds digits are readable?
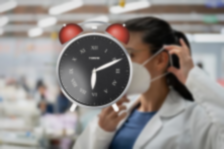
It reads 6:11
